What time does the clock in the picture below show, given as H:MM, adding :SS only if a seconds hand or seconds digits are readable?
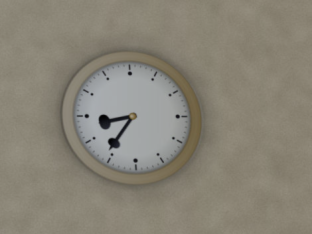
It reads 8:36
